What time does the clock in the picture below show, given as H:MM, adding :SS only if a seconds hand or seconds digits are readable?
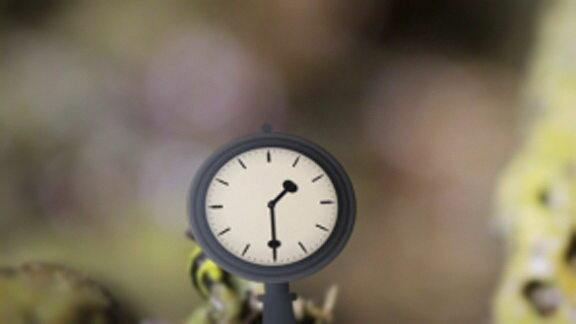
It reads 1:30
